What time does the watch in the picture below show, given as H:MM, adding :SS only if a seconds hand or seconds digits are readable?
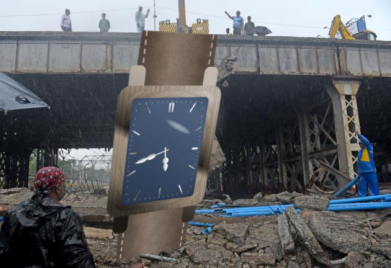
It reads 5:42
